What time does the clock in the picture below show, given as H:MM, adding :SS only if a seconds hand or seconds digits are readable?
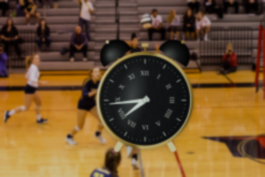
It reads 7:44
